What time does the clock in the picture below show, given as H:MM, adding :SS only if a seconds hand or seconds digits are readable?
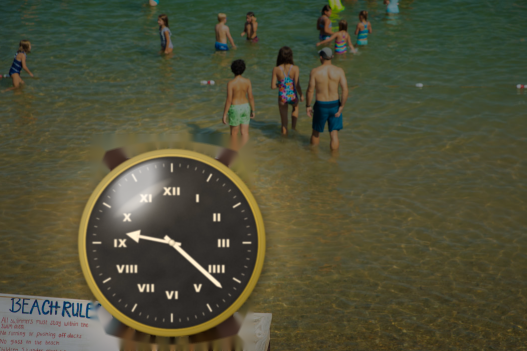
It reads 9:22
